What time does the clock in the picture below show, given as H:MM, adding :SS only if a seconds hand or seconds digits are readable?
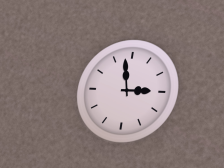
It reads 2:58
